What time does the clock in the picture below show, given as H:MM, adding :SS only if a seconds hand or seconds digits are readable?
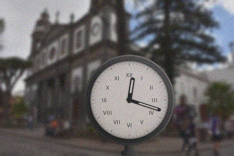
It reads 12:18
